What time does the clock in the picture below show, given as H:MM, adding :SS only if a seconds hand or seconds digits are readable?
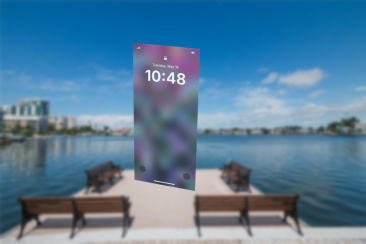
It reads 10:48
